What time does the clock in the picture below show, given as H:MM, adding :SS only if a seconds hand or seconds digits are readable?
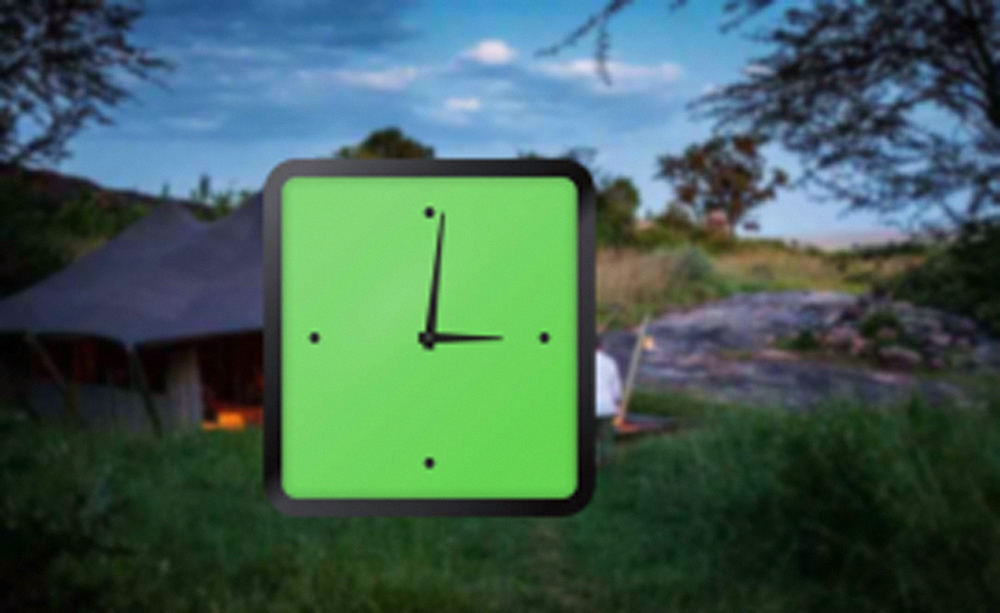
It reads 3:01
